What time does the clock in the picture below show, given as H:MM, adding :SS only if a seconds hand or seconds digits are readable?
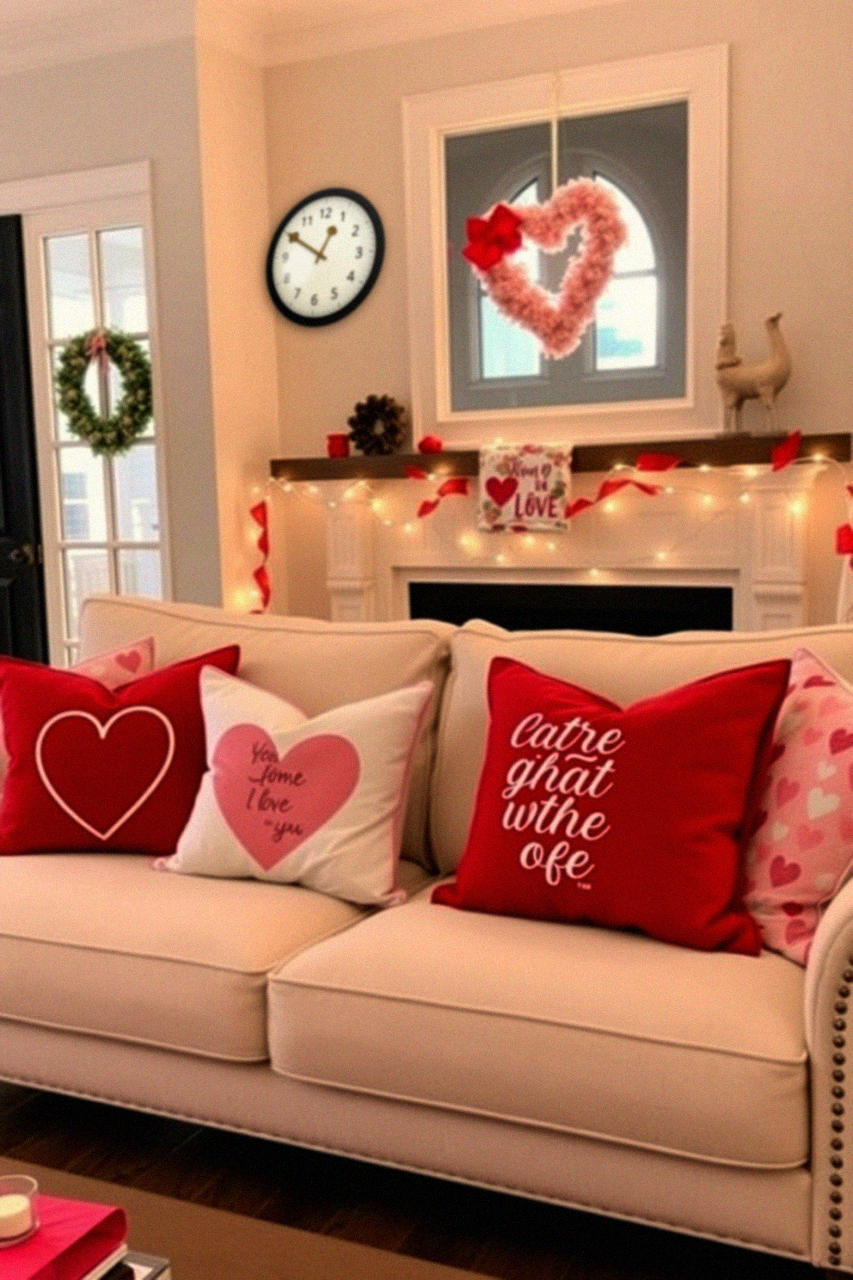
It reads 12:50
